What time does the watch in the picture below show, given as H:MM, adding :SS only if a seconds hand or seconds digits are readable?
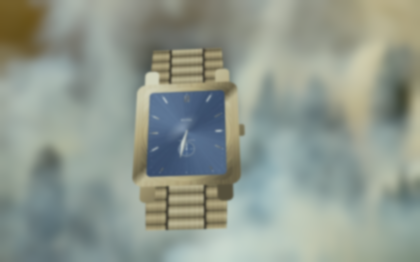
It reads 6:32
